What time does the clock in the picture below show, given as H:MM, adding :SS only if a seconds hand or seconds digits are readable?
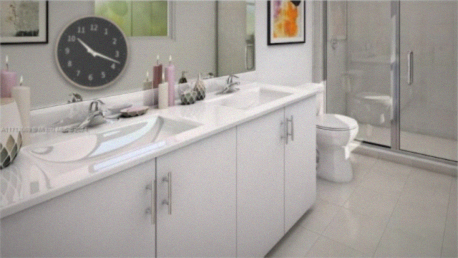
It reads 10:18
